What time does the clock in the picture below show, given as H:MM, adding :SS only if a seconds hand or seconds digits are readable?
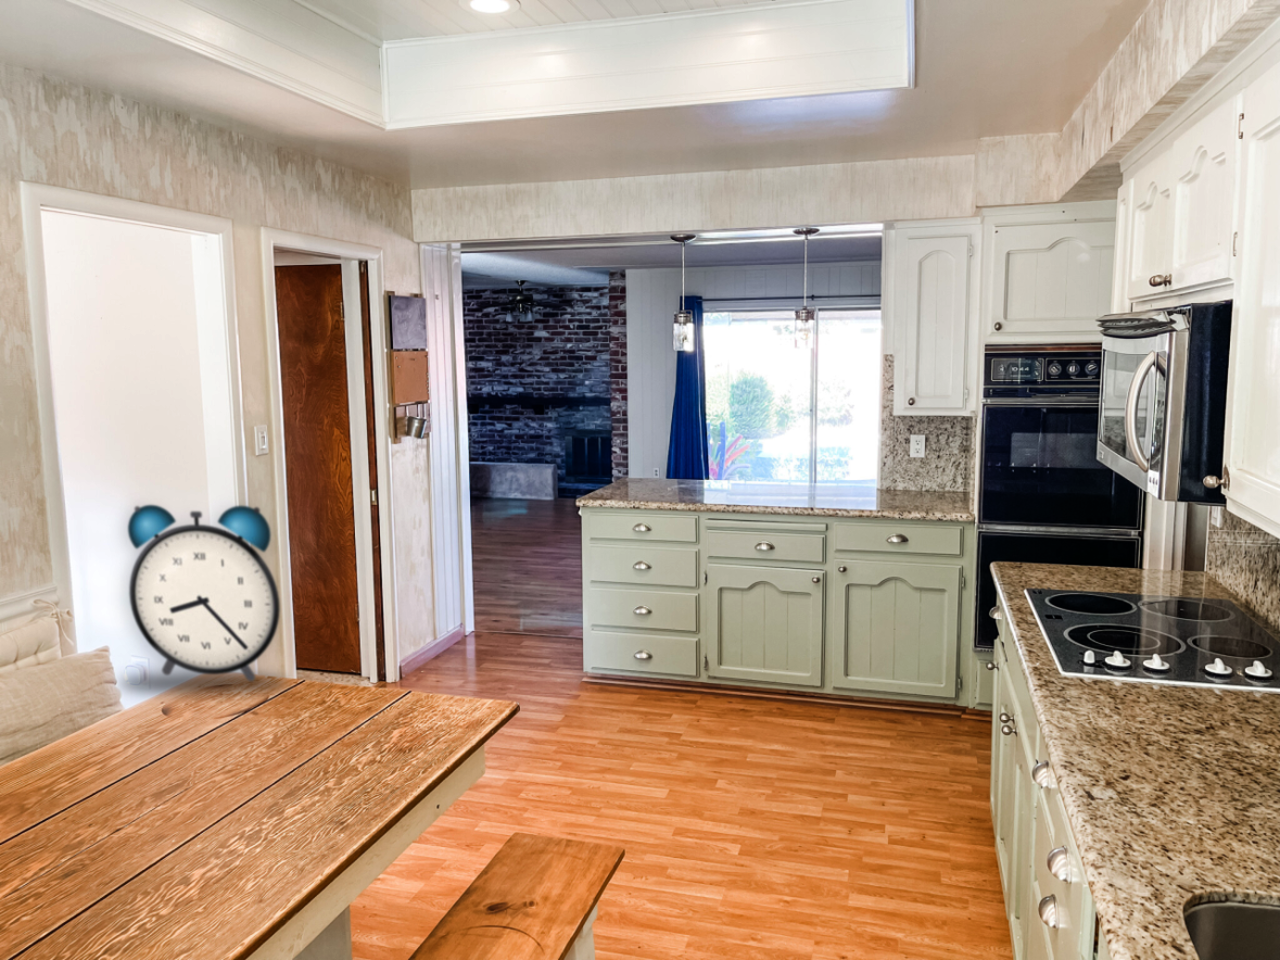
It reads 8:23
